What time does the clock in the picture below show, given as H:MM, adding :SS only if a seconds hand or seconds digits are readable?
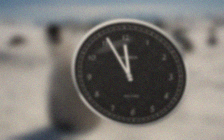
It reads 11:56
